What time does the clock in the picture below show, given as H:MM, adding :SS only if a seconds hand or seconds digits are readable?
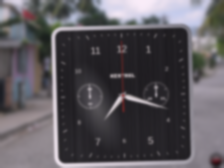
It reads 7:18
